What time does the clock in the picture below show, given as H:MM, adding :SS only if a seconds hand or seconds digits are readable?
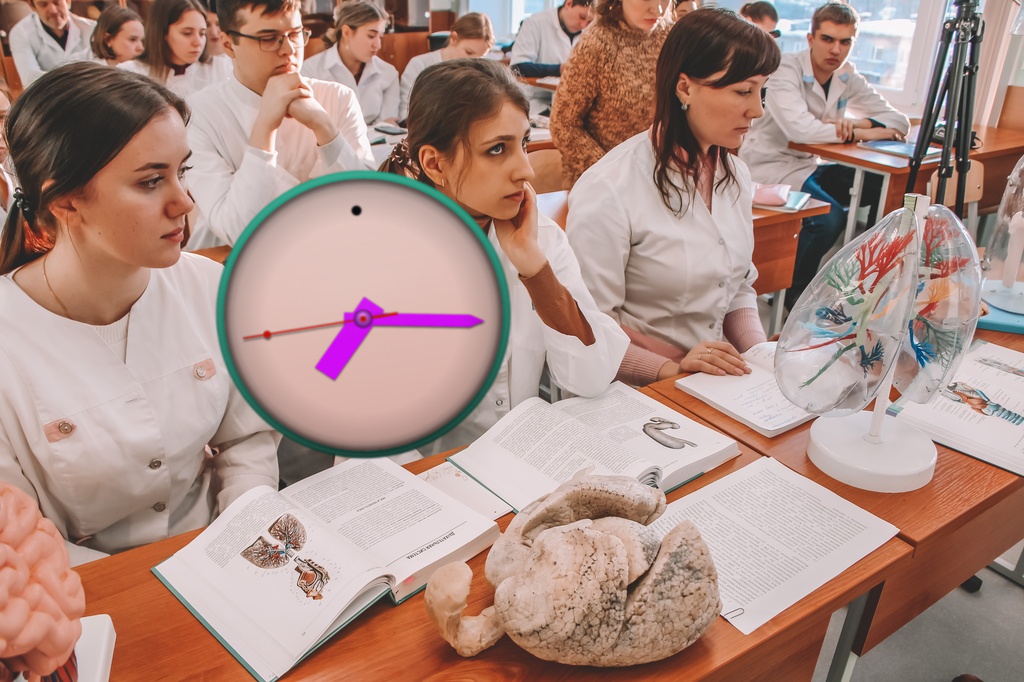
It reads 7:15:44
